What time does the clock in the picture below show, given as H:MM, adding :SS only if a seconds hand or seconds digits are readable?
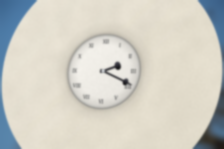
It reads 2:19
